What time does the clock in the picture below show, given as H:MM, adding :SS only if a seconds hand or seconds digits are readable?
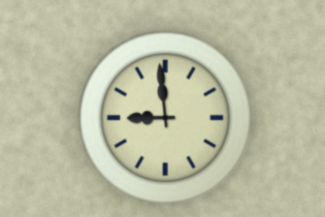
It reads 8:59
